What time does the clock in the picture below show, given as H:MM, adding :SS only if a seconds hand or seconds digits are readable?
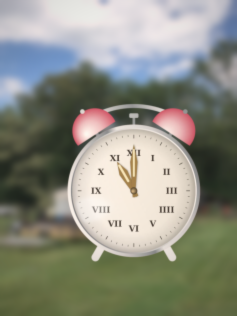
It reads 11:00
